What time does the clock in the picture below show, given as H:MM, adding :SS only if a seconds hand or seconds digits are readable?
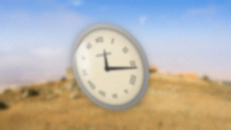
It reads 12:16
